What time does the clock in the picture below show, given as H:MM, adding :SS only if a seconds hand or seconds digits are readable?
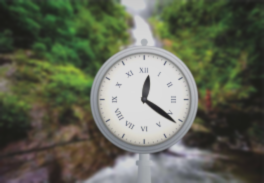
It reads 12:21
